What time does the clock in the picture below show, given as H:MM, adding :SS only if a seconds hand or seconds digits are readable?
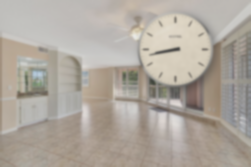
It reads 8:43
